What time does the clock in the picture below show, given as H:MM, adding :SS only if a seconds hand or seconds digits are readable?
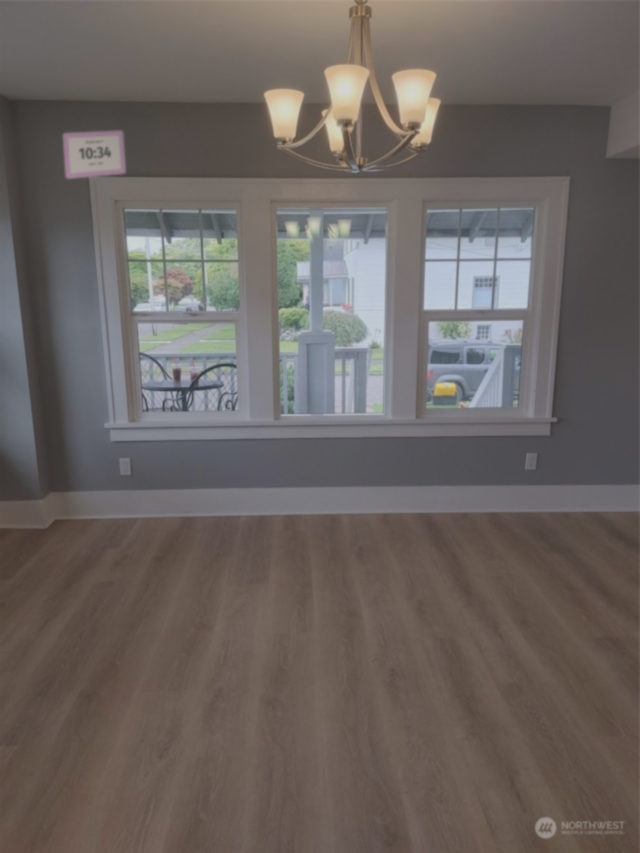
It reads 10:34
